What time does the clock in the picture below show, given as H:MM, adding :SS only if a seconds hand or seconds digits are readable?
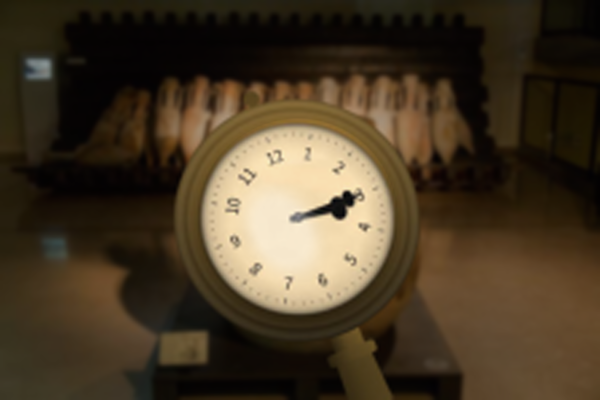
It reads 3:15
